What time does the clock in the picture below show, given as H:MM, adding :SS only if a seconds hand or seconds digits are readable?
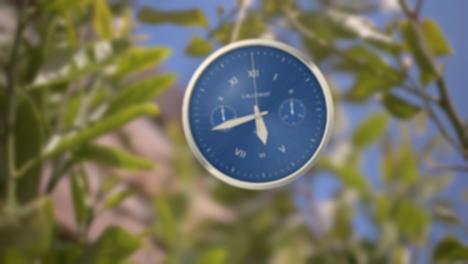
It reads 5:43
